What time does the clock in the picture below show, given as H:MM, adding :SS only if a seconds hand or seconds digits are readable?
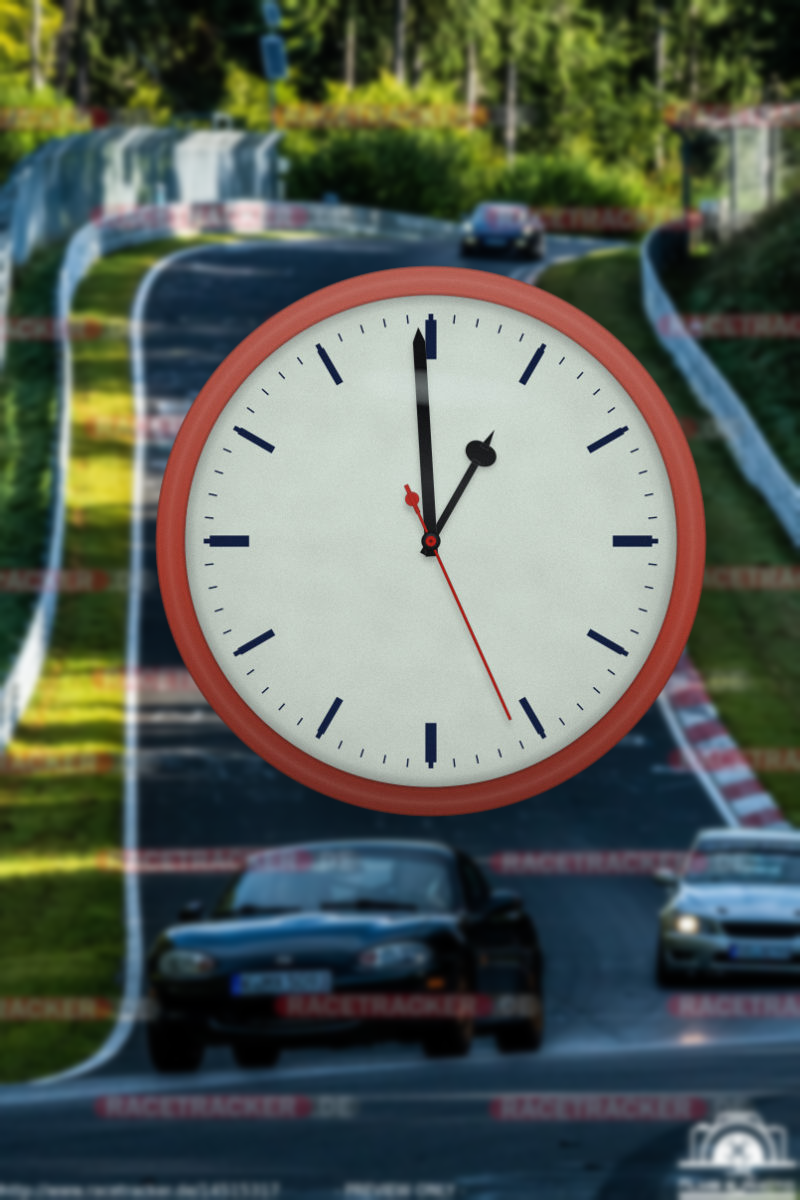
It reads 12:59:26
